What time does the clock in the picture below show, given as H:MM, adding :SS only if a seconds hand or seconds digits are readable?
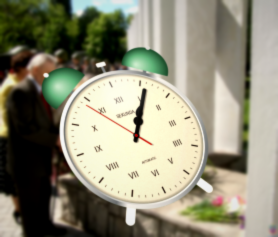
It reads 1:05:54
